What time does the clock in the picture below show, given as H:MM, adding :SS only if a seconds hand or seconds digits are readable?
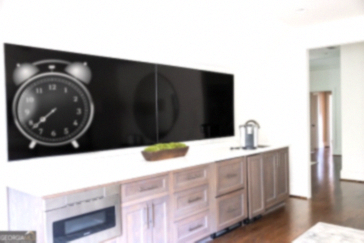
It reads 7:38
